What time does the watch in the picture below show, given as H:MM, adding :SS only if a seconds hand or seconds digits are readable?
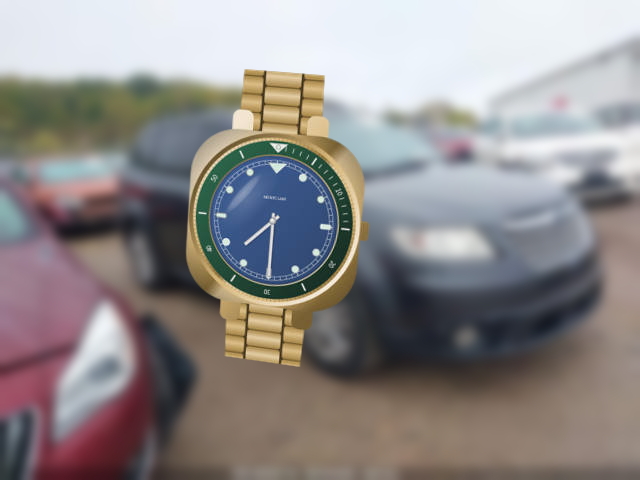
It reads 7:30
